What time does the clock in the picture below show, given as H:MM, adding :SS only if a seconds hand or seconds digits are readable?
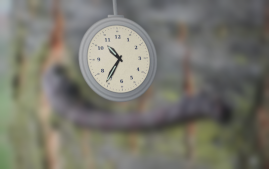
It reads 10:36
